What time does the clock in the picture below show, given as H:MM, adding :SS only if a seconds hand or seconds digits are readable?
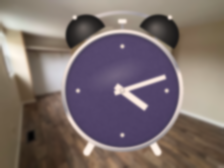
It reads 4:12
